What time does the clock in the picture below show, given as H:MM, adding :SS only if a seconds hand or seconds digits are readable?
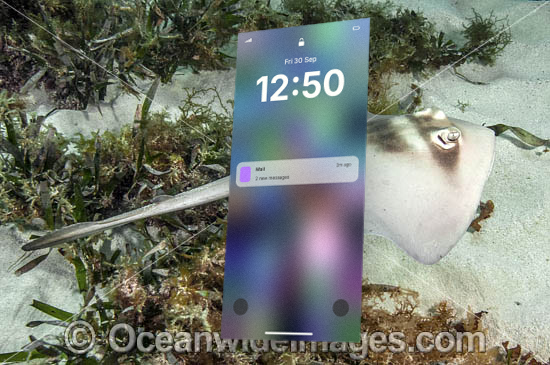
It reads 12:50
